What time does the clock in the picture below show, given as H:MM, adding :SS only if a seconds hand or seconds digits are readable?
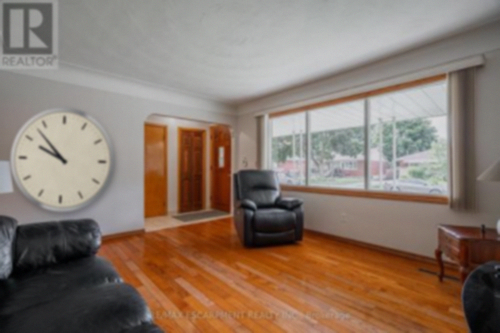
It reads 9:53
